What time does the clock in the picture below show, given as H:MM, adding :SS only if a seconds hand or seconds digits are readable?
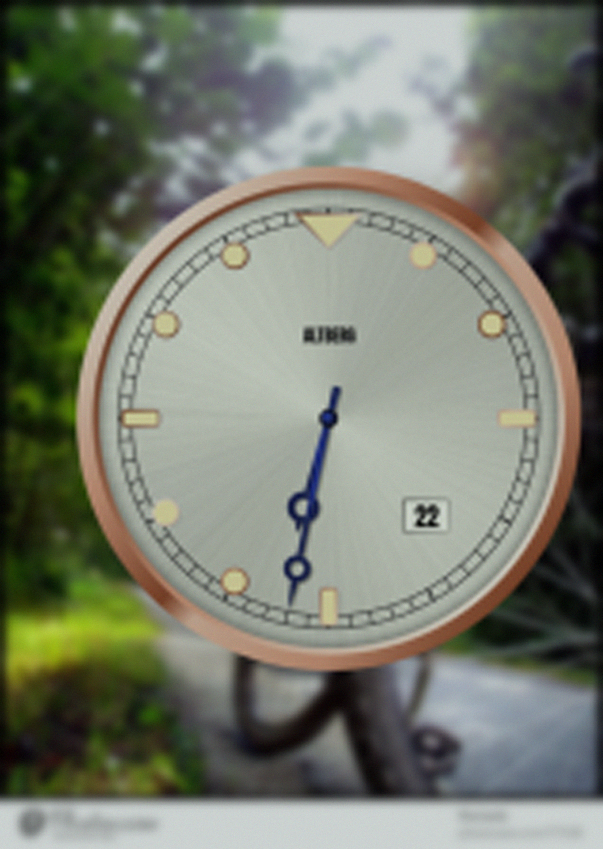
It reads 6:32
